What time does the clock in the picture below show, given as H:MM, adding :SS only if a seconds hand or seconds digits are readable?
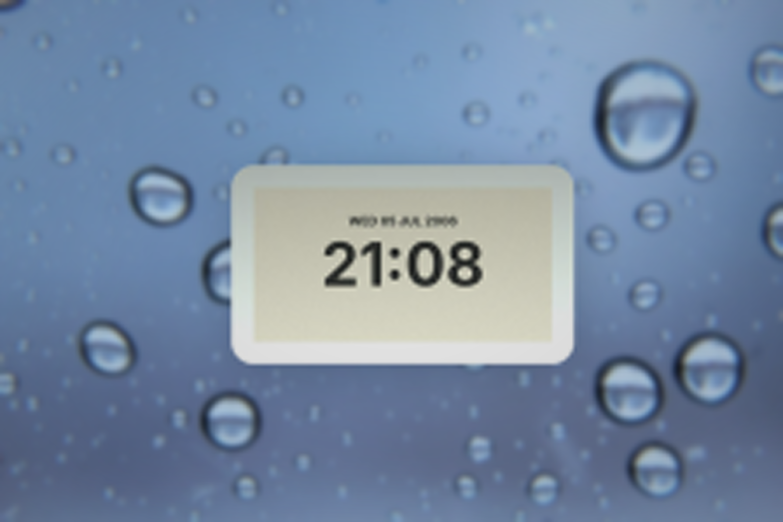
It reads 21:08
